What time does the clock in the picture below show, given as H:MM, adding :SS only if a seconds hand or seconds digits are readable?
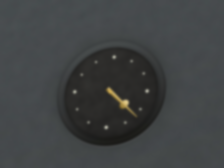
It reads 4:22
